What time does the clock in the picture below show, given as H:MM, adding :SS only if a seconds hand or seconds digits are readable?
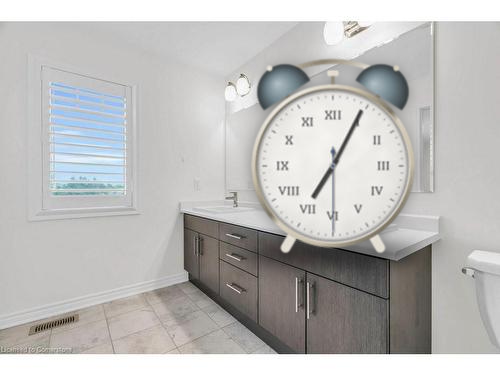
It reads 7:04:30
